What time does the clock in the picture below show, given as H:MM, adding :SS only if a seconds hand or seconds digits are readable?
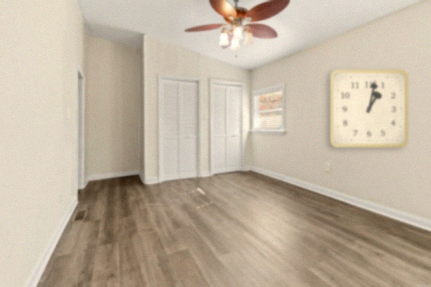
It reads 1:02
